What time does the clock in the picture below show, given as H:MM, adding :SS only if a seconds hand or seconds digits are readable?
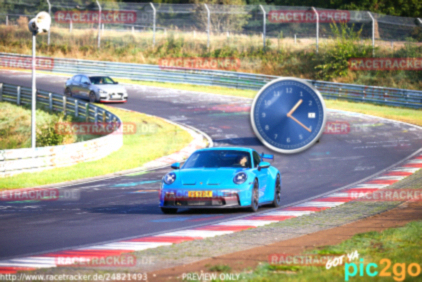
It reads 1:21
